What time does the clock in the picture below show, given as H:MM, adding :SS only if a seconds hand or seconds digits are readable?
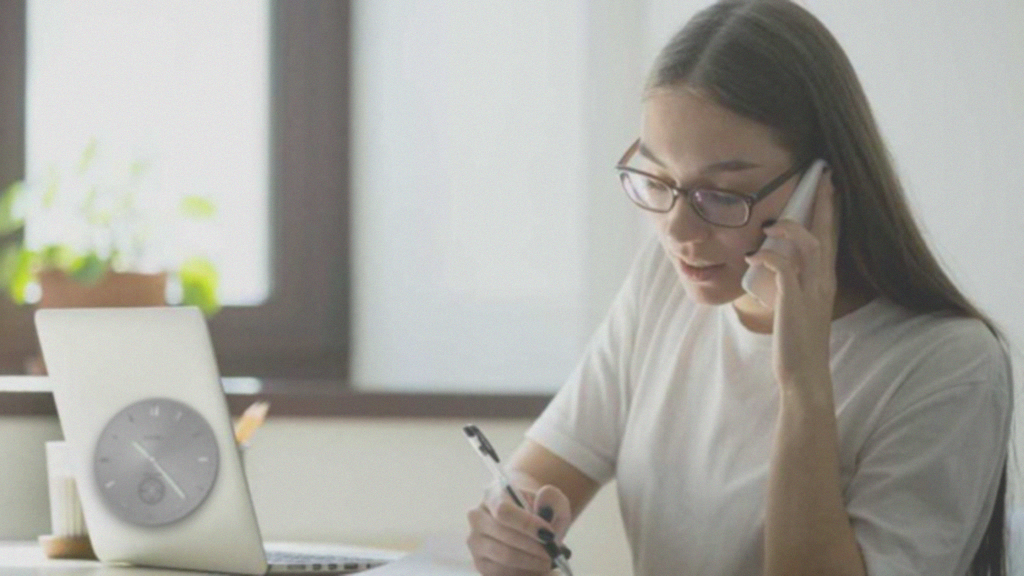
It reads 10:23
